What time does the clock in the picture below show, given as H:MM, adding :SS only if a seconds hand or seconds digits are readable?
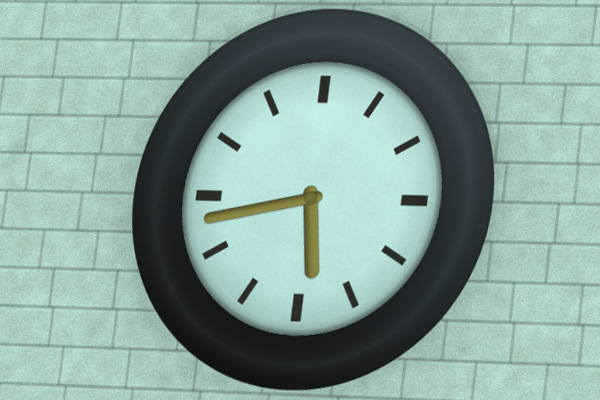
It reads 5:43
